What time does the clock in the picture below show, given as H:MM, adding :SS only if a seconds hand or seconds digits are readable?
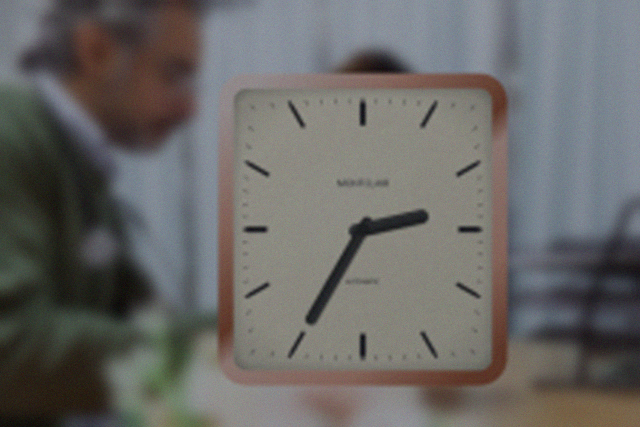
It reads 2:35
